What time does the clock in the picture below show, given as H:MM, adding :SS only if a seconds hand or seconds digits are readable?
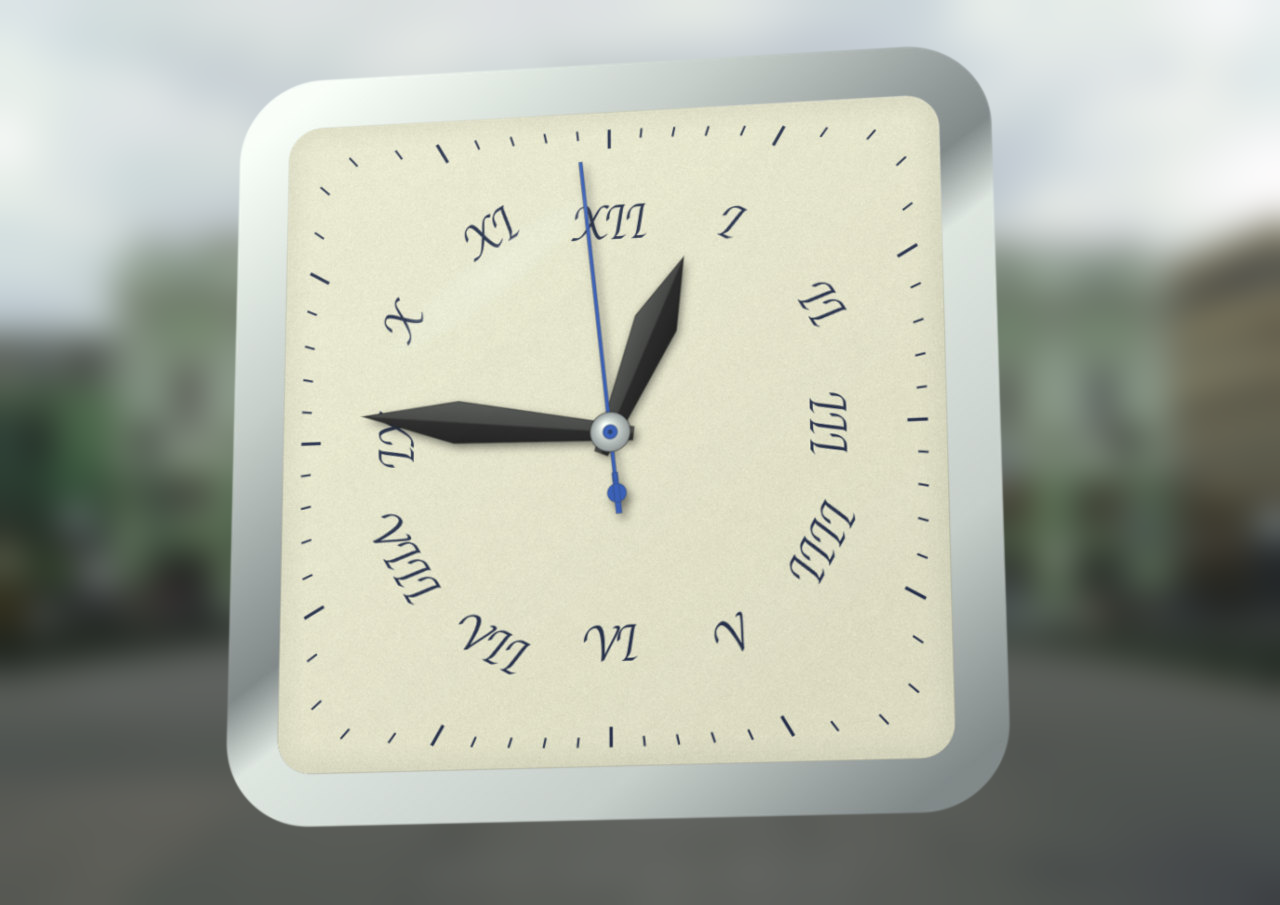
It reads 12:45:59
